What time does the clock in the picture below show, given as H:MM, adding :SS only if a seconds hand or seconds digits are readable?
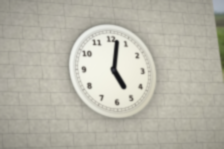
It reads 5:02
